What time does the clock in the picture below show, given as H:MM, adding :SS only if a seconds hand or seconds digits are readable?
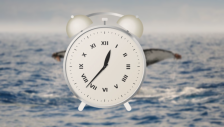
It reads 12:37
